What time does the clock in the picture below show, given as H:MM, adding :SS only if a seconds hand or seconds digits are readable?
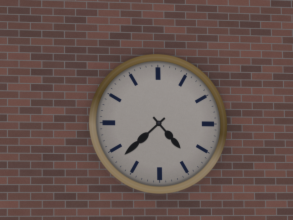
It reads 4:38
